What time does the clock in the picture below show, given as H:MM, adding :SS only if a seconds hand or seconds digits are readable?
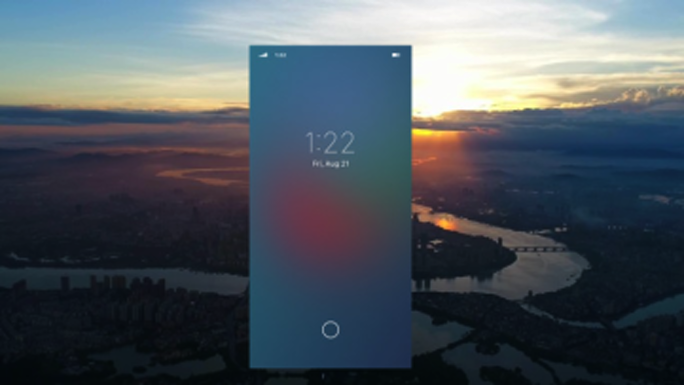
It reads 1:22
